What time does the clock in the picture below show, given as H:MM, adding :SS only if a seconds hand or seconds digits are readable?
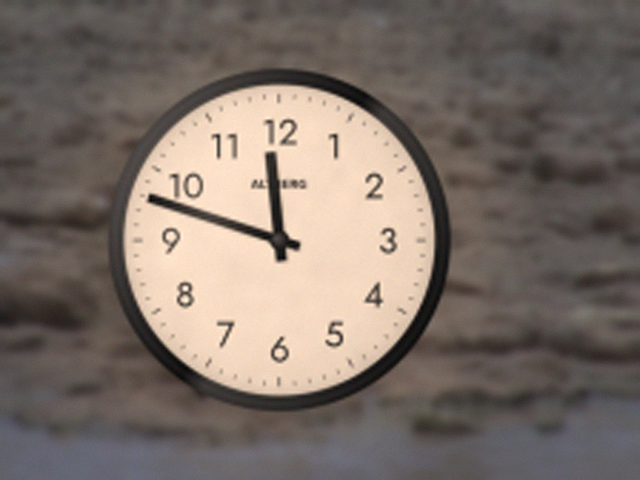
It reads 11:48
